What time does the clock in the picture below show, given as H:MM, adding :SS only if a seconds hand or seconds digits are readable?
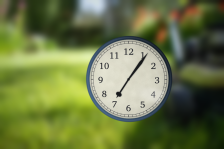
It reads 7:06
